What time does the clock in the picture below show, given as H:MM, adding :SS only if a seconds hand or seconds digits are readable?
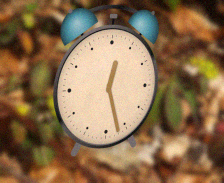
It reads 12:27
